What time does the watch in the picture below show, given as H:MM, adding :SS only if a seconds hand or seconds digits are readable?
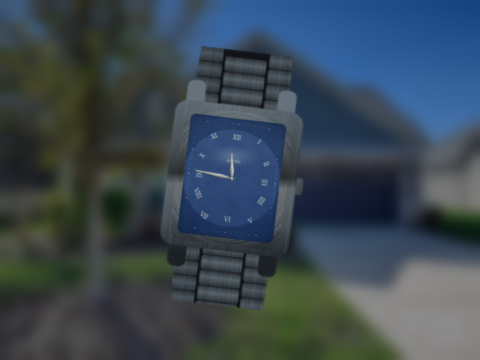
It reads 11:46
